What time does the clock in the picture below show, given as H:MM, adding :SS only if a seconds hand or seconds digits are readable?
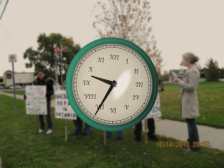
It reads 9:35
